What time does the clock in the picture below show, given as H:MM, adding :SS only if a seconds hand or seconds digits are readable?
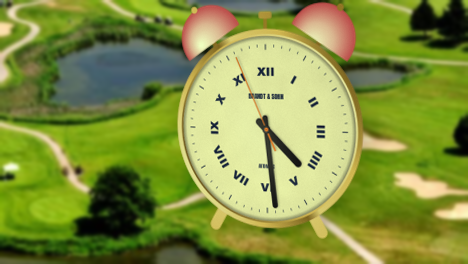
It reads 4:28:56
